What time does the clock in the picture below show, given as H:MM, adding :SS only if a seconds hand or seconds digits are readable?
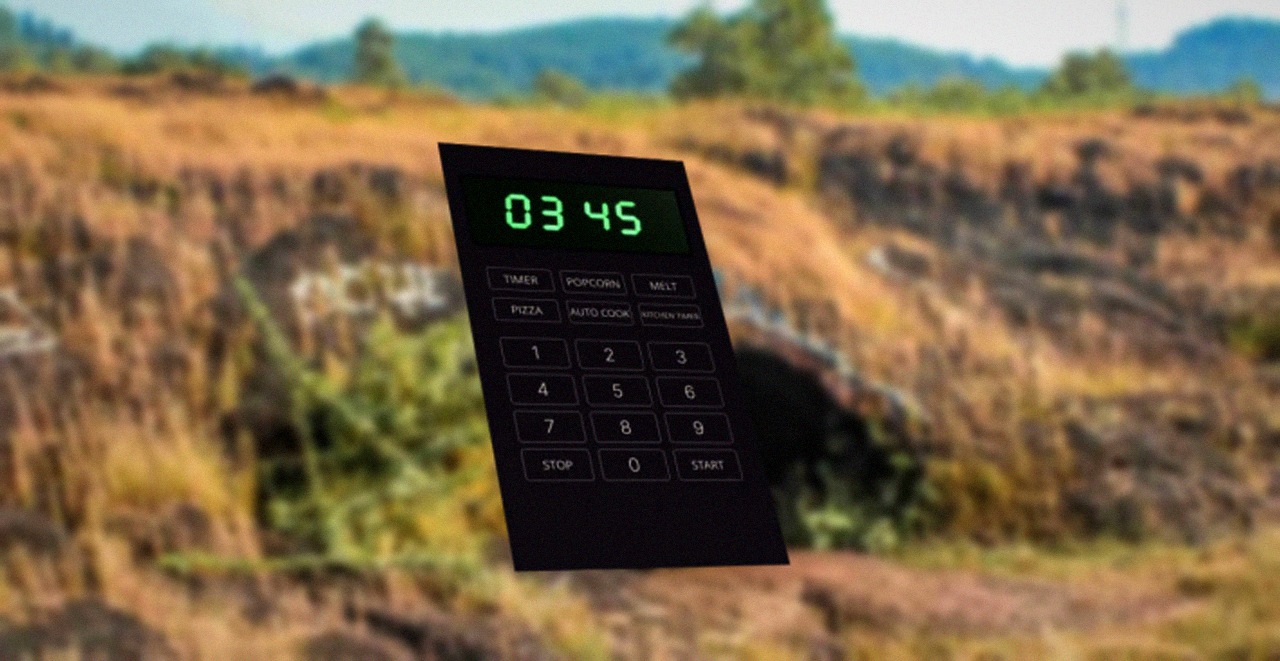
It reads 3:45
